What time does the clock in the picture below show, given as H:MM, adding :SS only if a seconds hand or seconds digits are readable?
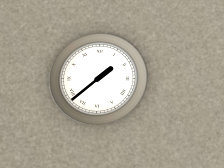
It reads 1:38
